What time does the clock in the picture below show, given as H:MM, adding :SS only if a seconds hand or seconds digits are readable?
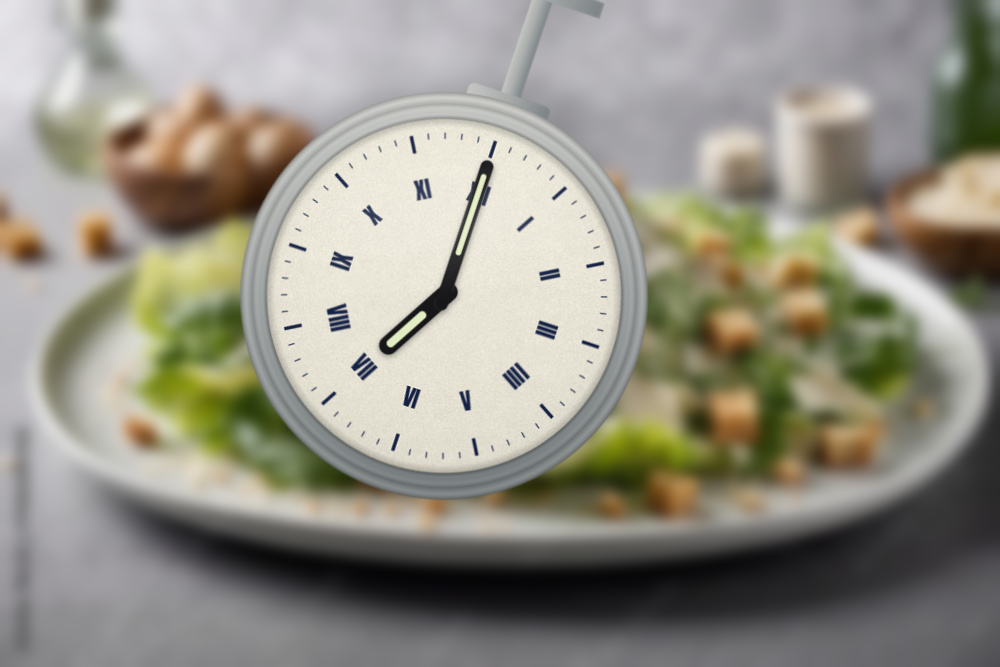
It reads 7:00
